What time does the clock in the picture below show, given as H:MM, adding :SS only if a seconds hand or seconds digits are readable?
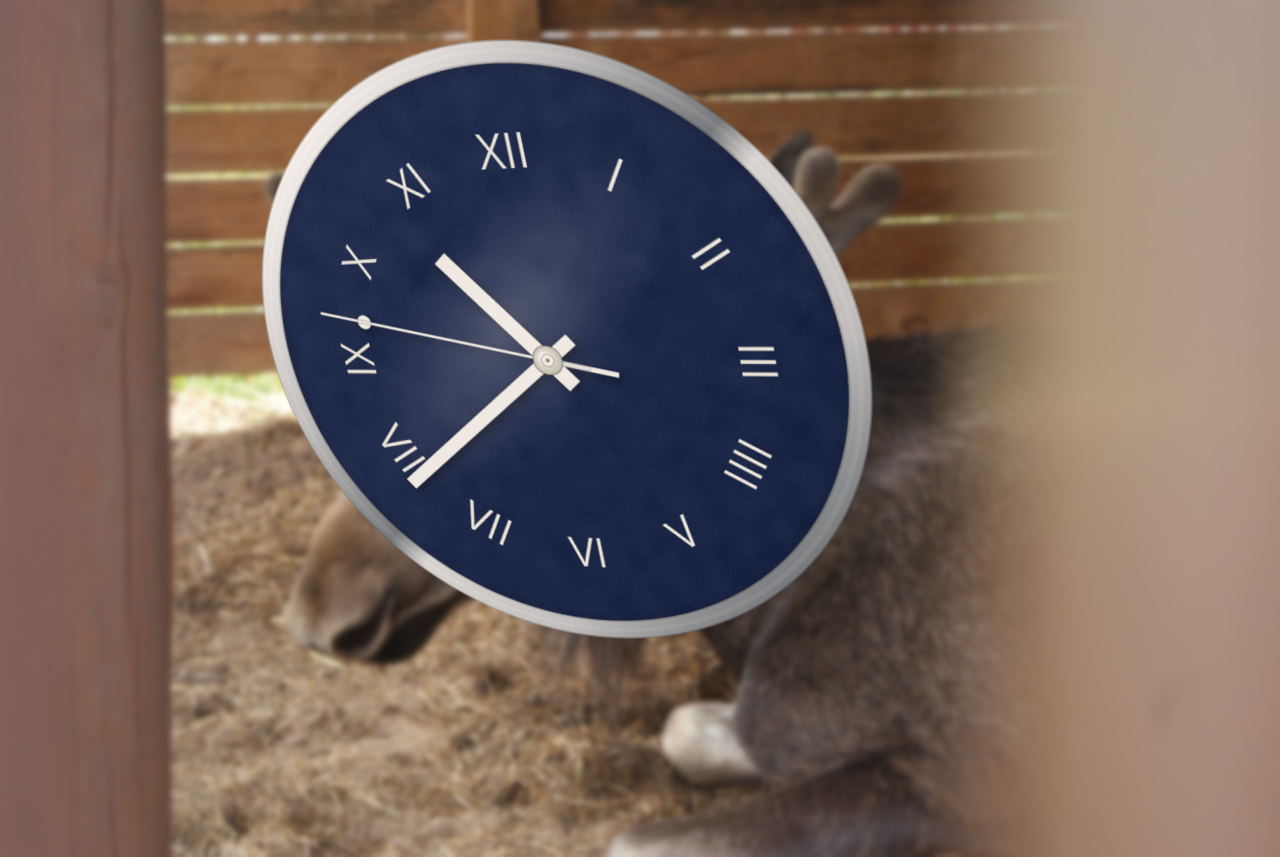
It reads 10:38:47
